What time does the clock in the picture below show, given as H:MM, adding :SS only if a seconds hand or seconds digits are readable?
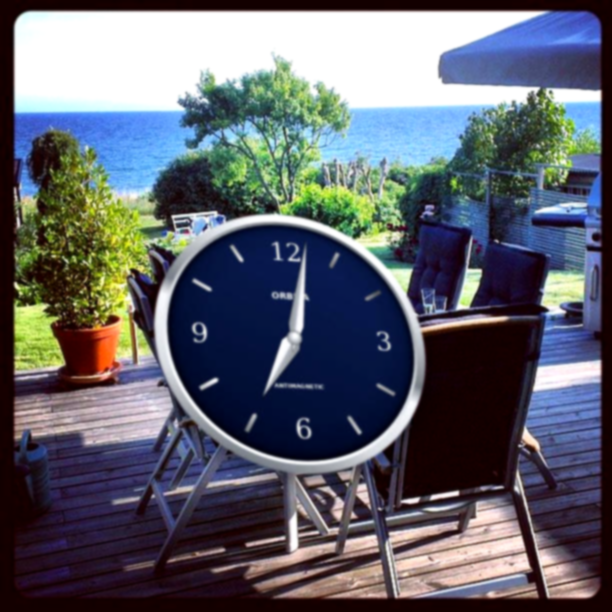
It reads 7:02
